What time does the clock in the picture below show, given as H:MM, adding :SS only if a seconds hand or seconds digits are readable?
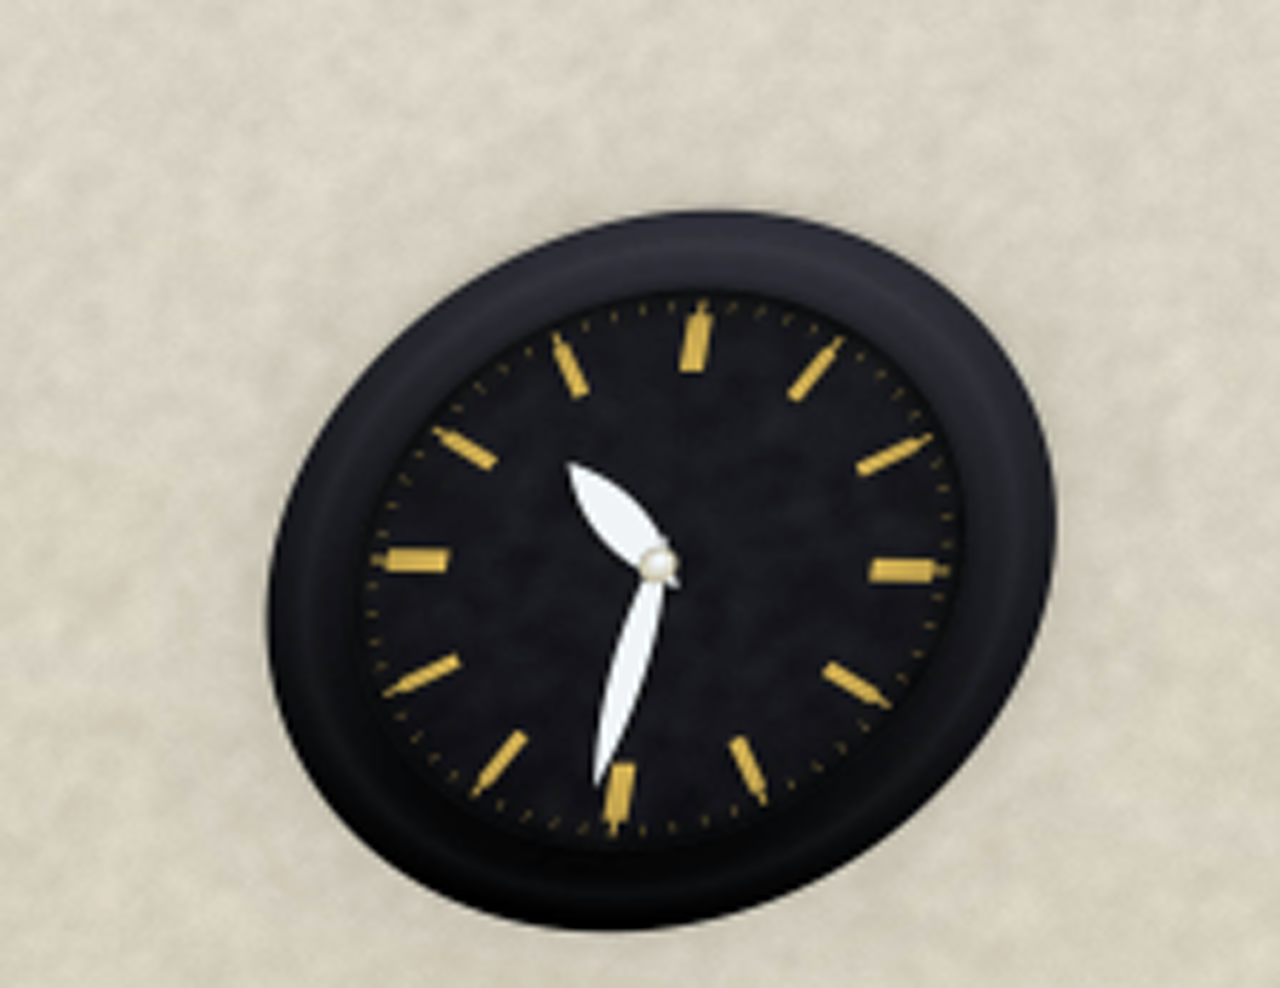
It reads 10:31
